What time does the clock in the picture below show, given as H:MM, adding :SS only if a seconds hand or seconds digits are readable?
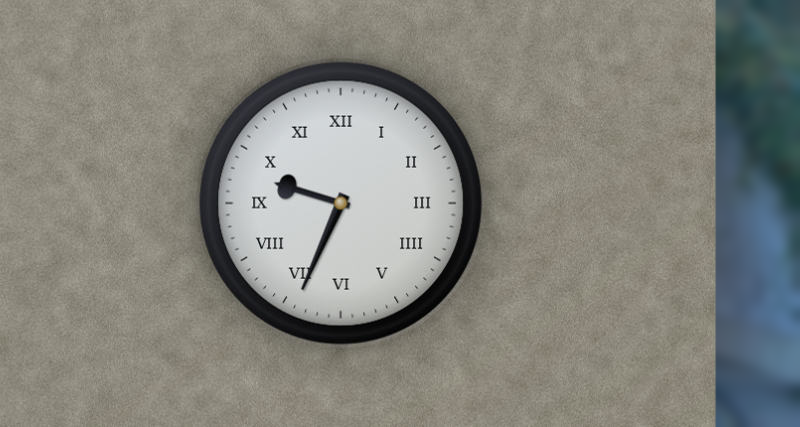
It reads 9:34
